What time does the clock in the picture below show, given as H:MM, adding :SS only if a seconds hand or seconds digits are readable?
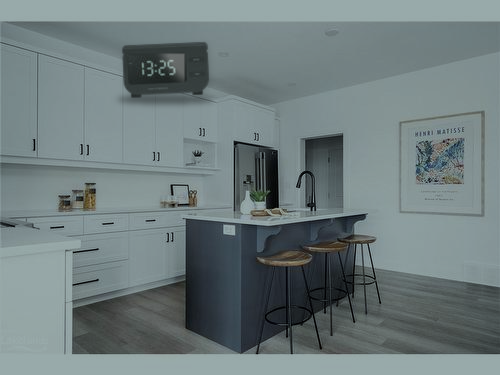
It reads 13:25
